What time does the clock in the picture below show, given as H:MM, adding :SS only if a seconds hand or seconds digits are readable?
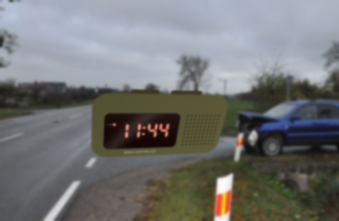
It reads 11:44
